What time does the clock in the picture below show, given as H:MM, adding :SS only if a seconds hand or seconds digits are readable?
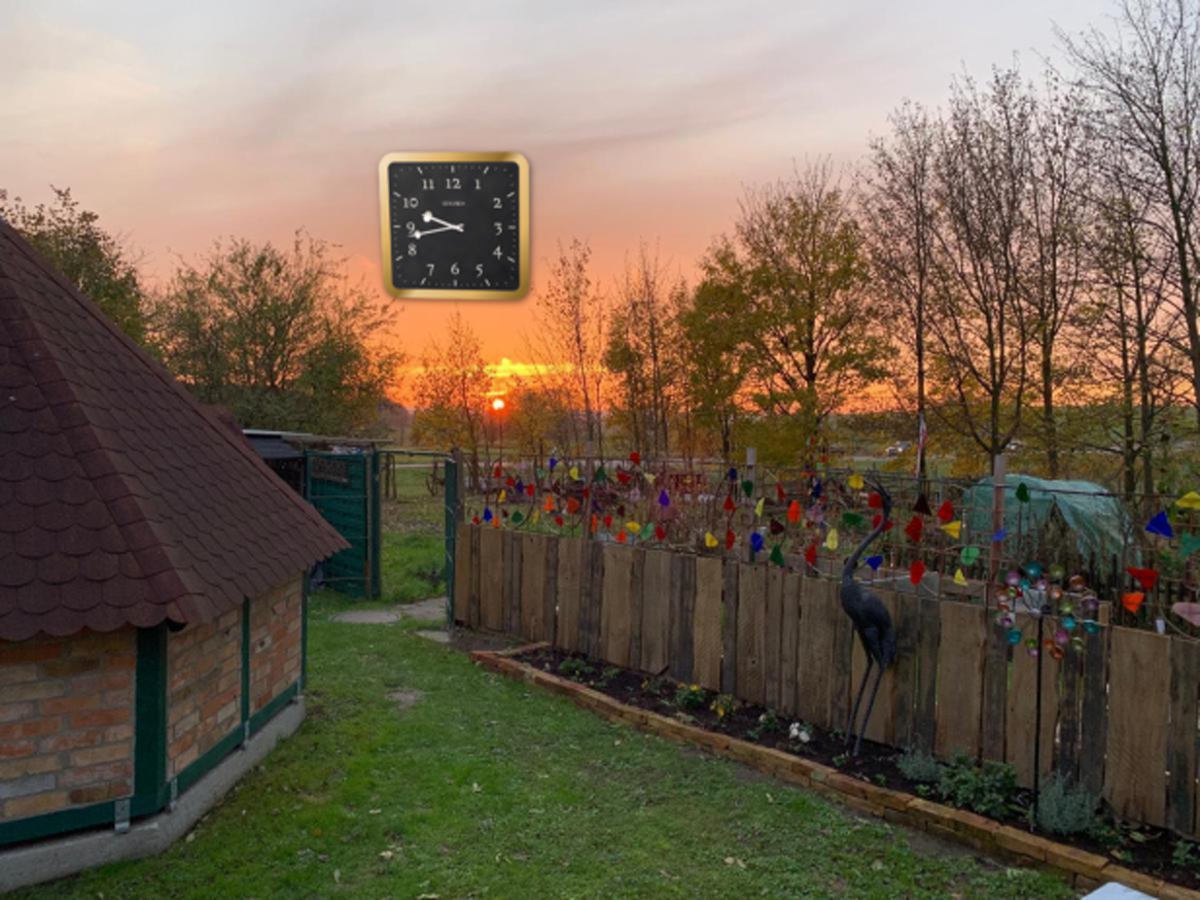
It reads 9:43
